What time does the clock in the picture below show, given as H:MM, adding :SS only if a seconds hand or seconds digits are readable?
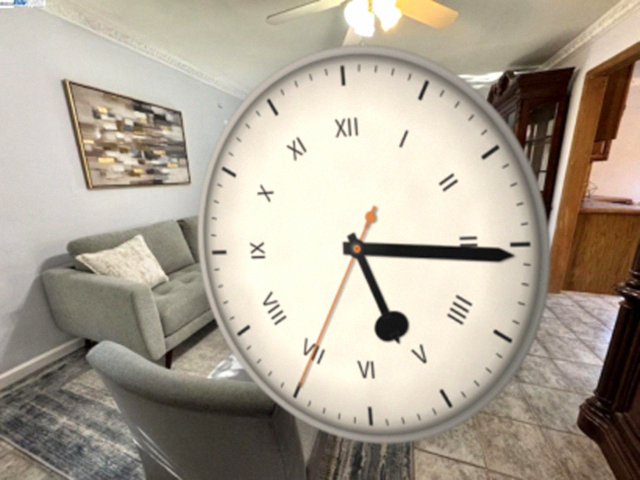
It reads 5:15:35
